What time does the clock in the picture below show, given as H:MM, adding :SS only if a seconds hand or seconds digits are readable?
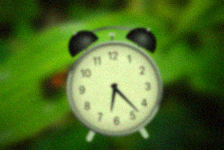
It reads 6:23
